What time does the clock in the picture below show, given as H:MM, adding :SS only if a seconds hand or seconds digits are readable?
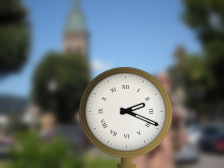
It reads 2:19
